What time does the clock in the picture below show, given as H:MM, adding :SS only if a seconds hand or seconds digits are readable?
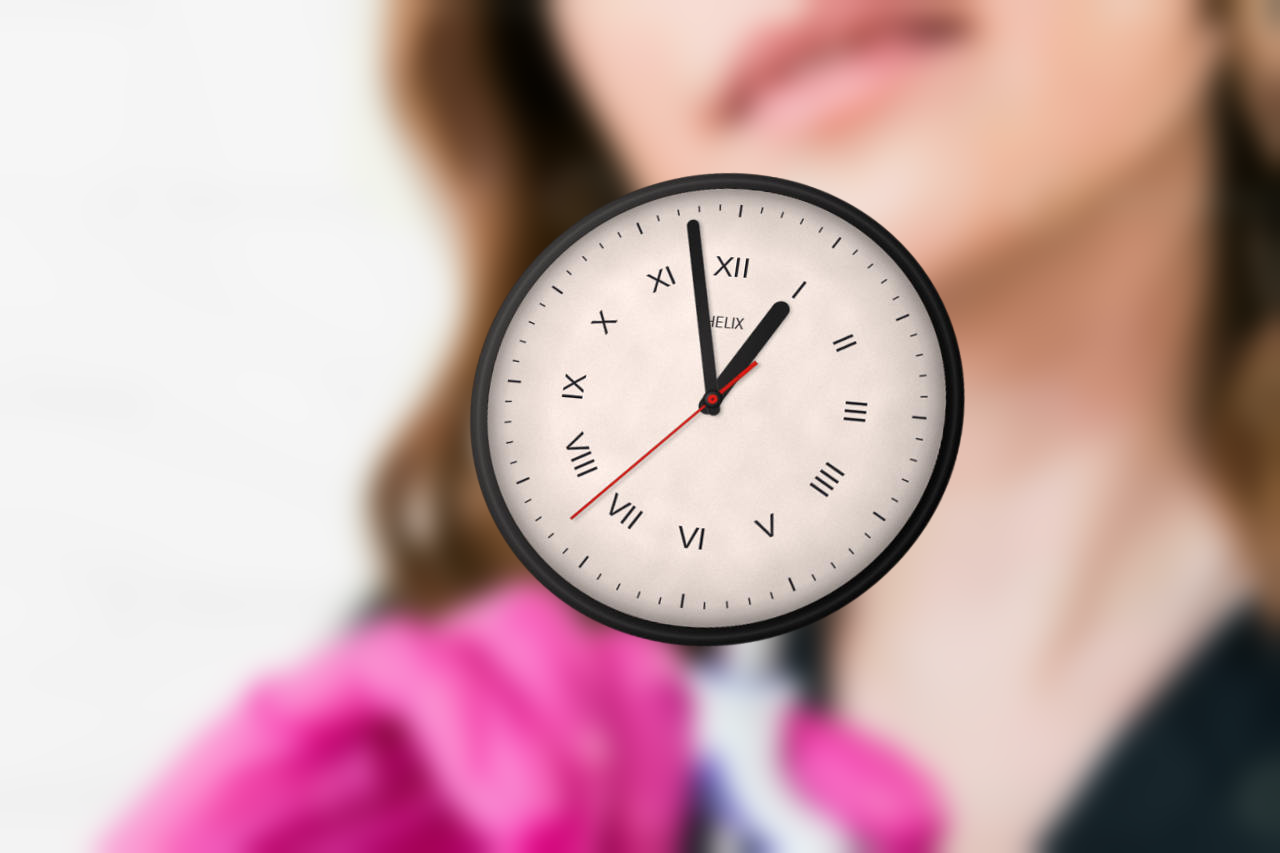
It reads 12:57:37
